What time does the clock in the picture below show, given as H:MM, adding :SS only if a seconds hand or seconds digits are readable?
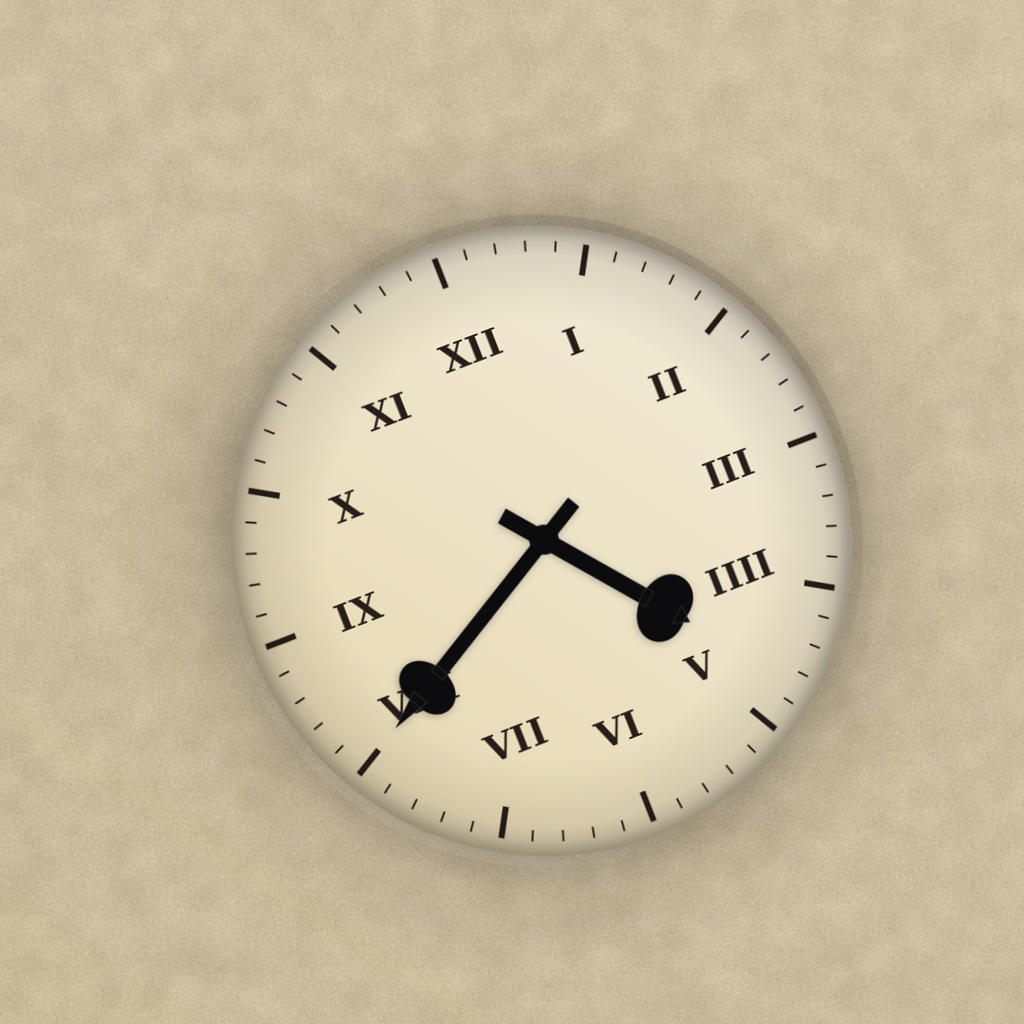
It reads 4:40
